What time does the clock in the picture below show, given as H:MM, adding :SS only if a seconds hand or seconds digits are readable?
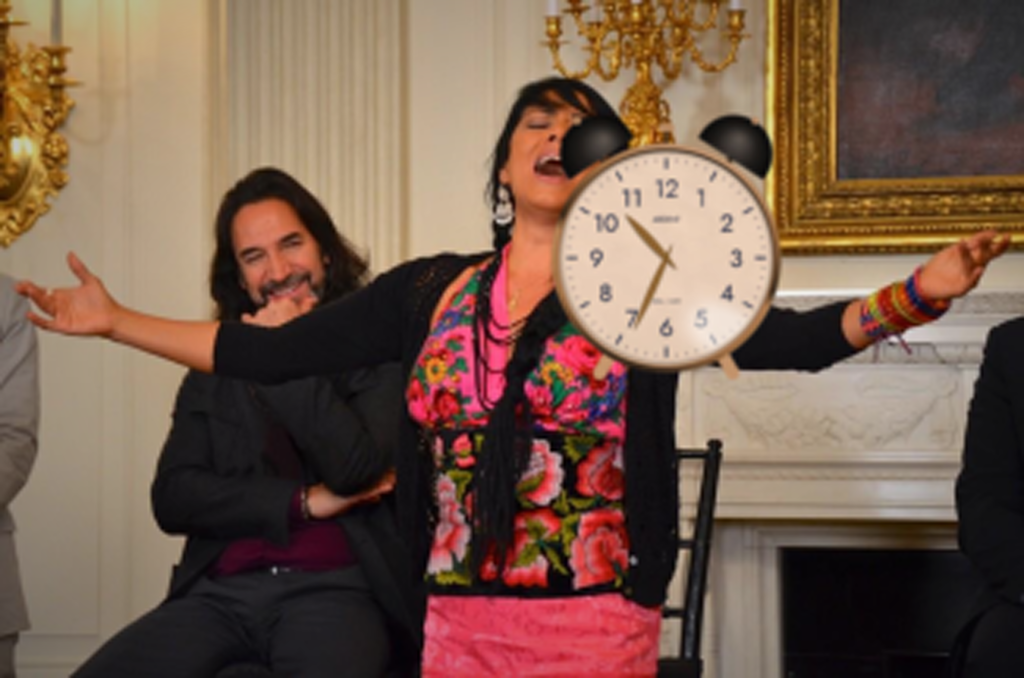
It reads 10:34
